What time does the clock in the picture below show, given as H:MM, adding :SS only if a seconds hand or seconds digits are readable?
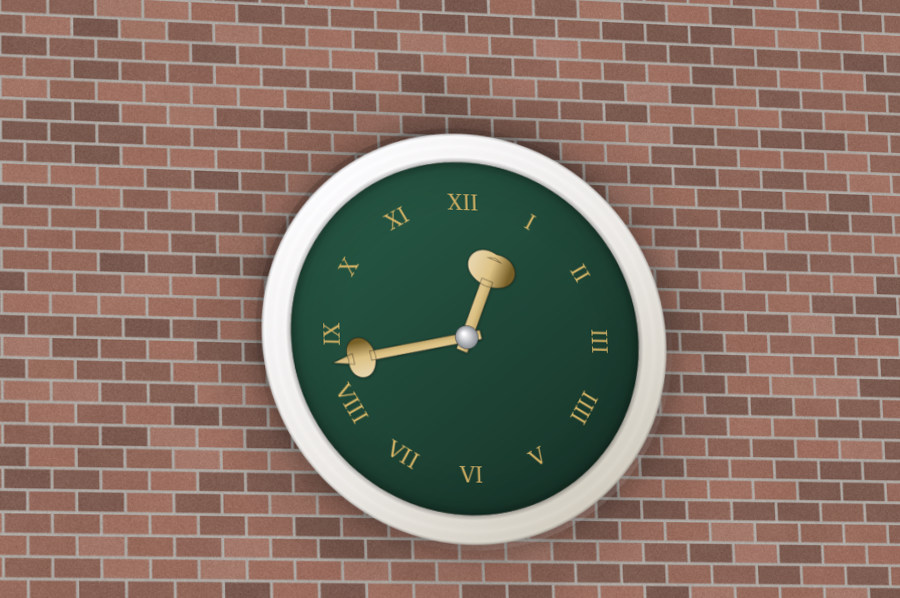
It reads 12:43
